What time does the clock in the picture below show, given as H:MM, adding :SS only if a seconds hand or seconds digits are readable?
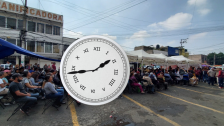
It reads 1:43
